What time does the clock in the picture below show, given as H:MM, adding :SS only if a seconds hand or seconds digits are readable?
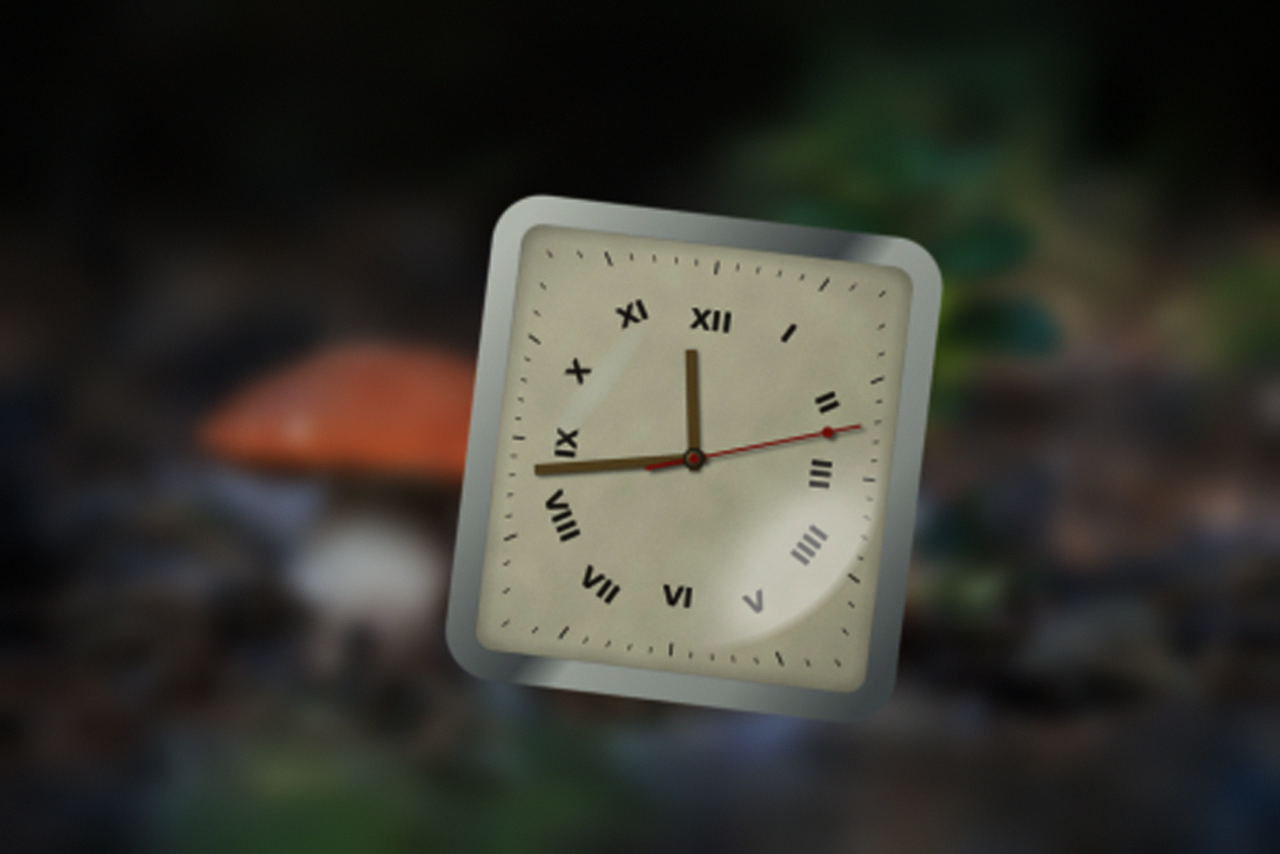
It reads 11:43:12
